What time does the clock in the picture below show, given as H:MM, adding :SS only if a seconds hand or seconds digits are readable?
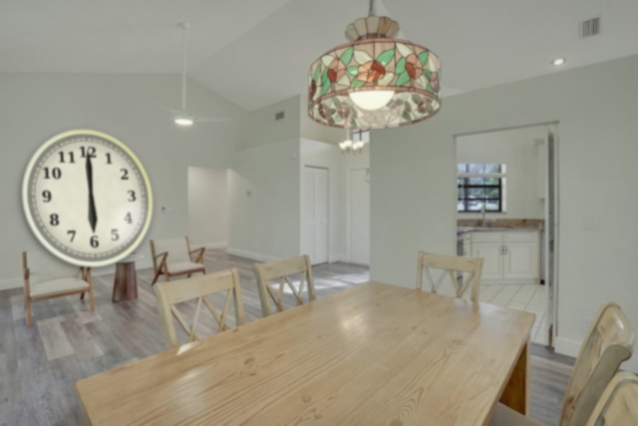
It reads 6:00
